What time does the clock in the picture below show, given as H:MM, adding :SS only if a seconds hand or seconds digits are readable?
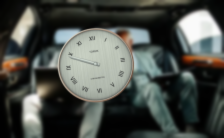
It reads 9:49
